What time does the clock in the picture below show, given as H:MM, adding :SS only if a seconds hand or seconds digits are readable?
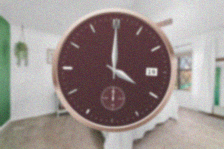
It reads 4:00
